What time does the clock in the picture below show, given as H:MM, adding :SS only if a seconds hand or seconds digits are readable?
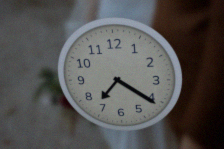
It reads 7:21
